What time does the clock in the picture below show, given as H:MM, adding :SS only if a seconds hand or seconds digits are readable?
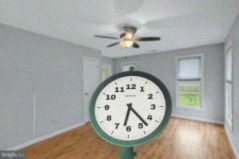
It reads 6:23
